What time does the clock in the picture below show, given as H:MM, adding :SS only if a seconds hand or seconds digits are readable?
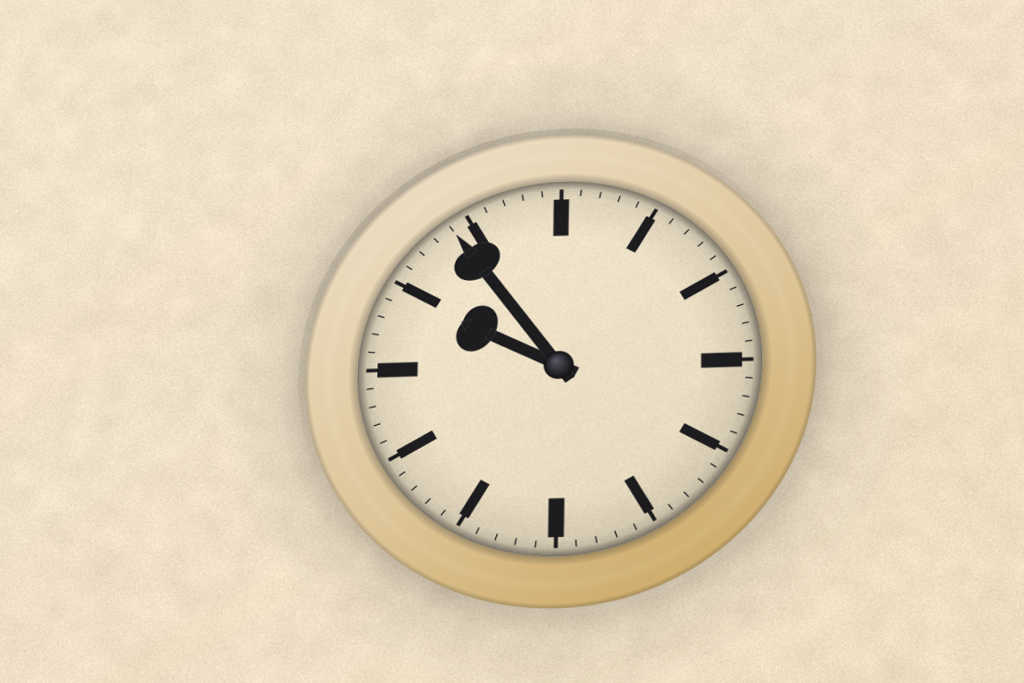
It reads 9:54
